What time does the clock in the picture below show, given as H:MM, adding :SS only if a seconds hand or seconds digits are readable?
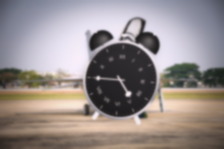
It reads 4:45
